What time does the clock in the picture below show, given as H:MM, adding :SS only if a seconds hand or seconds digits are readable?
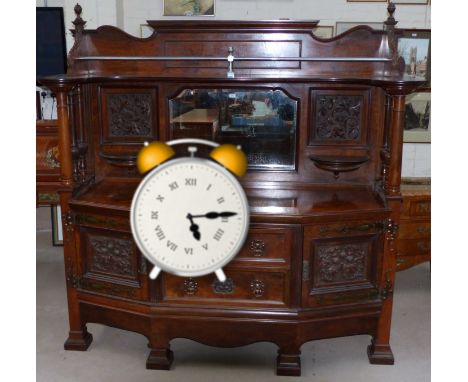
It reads 5:14
